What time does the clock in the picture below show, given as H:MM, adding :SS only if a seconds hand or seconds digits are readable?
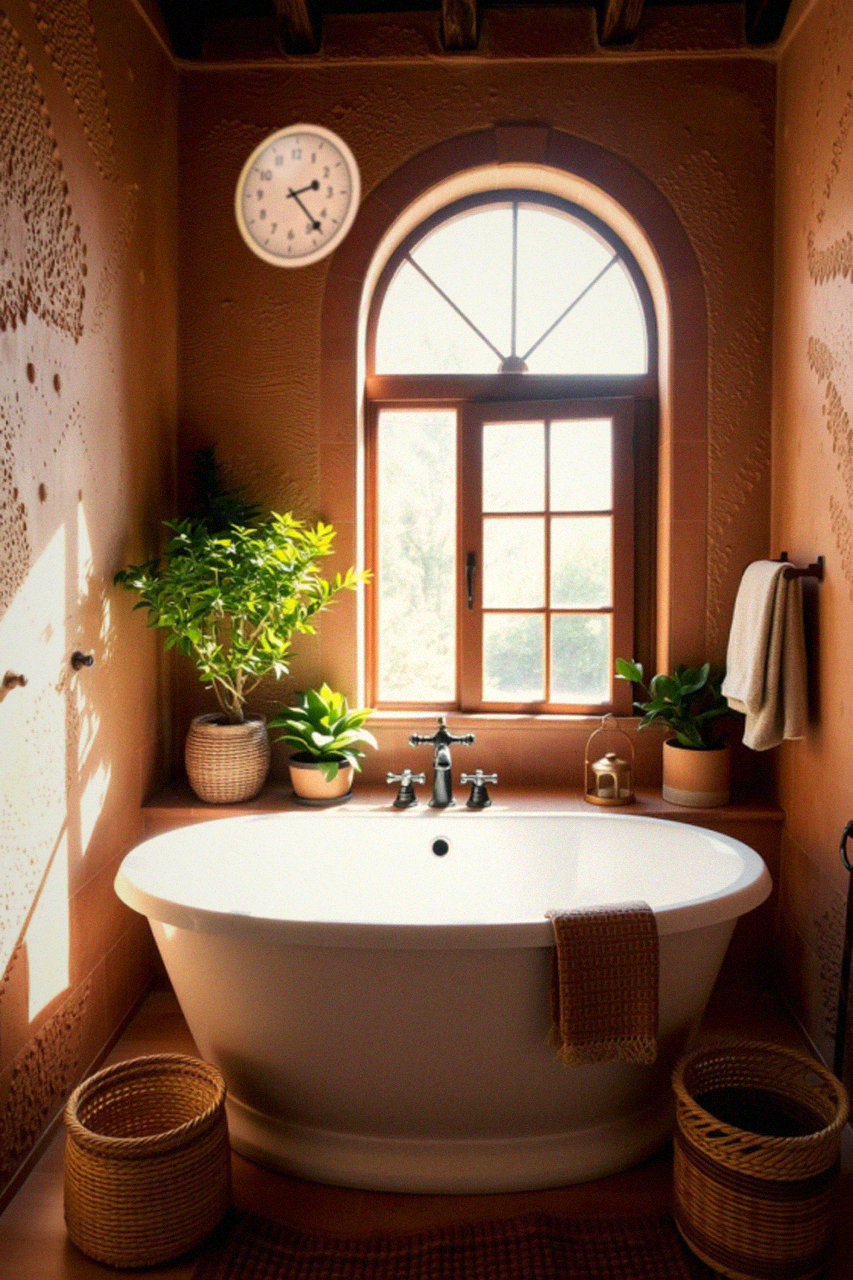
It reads 2:23
